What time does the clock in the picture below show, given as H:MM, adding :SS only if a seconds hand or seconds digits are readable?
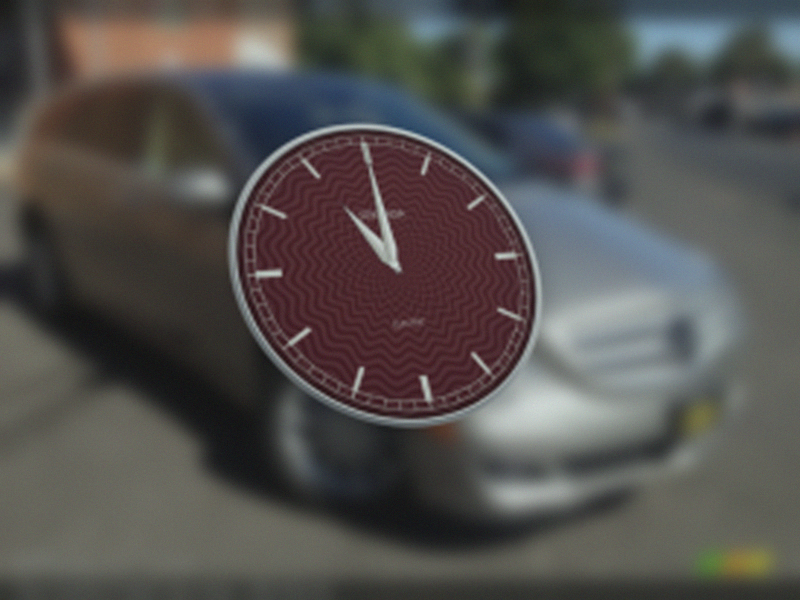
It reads 11:00
